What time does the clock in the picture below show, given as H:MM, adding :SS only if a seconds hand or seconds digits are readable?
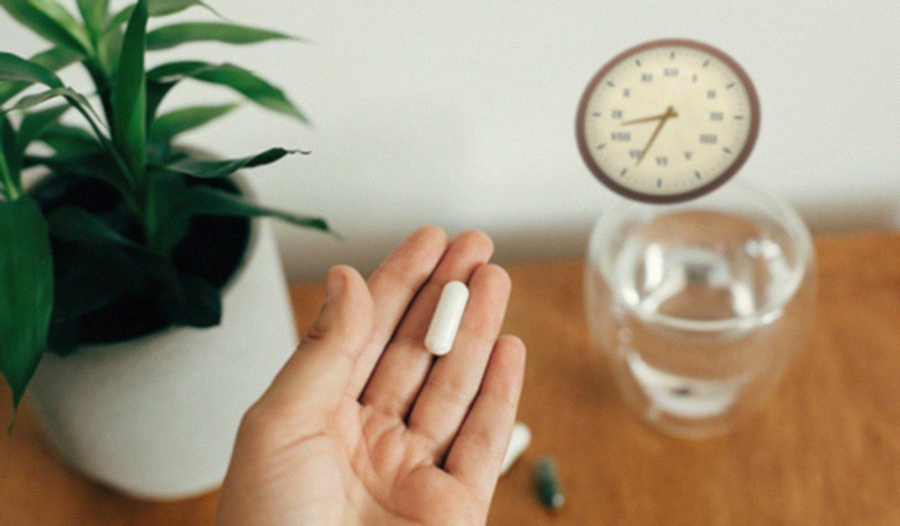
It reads 8:34
